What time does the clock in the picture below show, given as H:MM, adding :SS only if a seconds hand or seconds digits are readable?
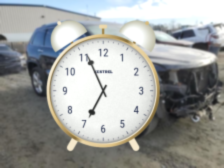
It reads 6:56
